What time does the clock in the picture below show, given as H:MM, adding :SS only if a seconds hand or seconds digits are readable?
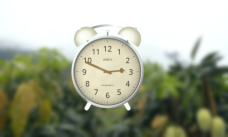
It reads 2:49
